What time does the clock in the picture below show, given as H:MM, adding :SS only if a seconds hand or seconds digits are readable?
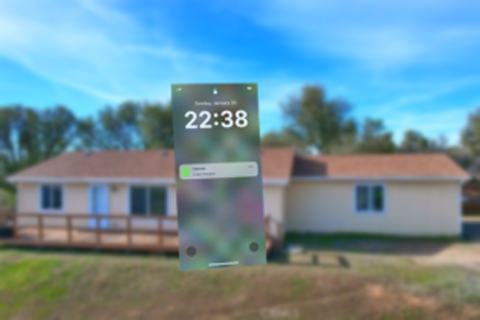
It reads 22:38
